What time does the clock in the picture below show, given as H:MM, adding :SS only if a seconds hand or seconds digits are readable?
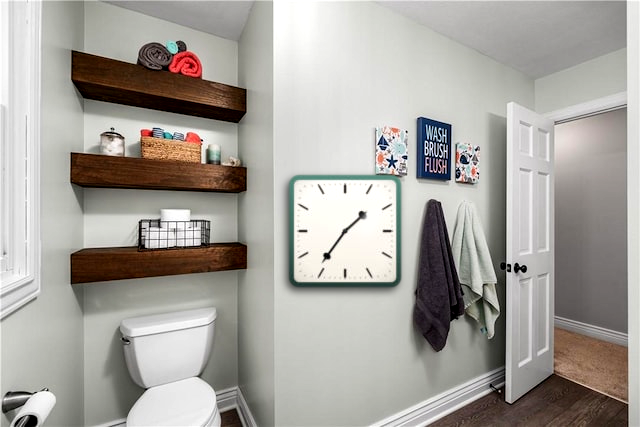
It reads 1:36
